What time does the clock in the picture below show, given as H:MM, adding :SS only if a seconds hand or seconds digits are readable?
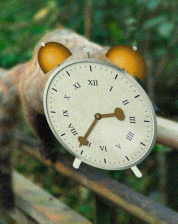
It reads 2:36
